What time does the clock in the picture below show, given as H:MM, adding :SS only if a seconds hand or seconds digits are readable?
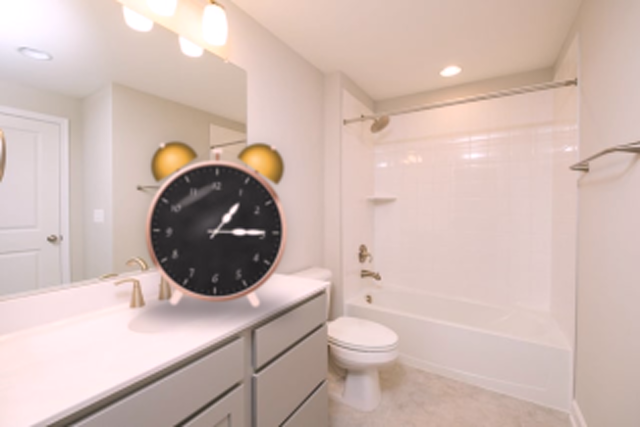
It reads 1:15
